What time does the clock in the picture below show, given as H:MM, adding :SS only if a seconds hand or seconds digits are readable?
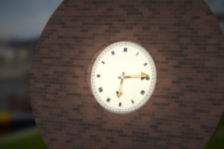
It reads 6:14
